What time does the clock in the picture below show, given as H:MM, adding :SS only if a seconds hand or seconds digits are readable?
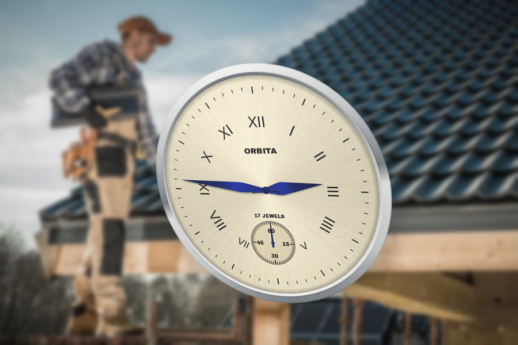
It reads 2:46
